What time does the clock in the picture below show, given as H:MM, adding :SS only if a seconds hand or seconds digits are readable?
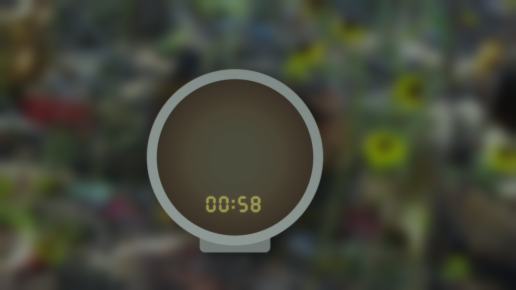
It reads 0:58
